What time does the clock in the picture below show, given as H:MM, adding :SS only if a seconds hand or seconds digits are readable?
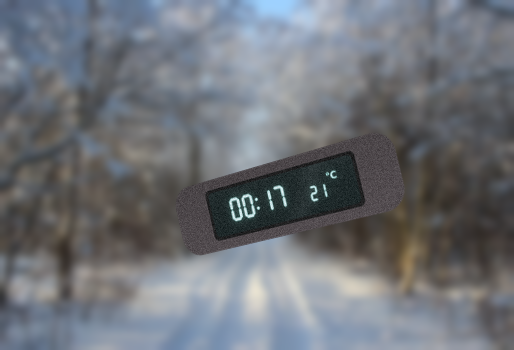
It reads 0:17
